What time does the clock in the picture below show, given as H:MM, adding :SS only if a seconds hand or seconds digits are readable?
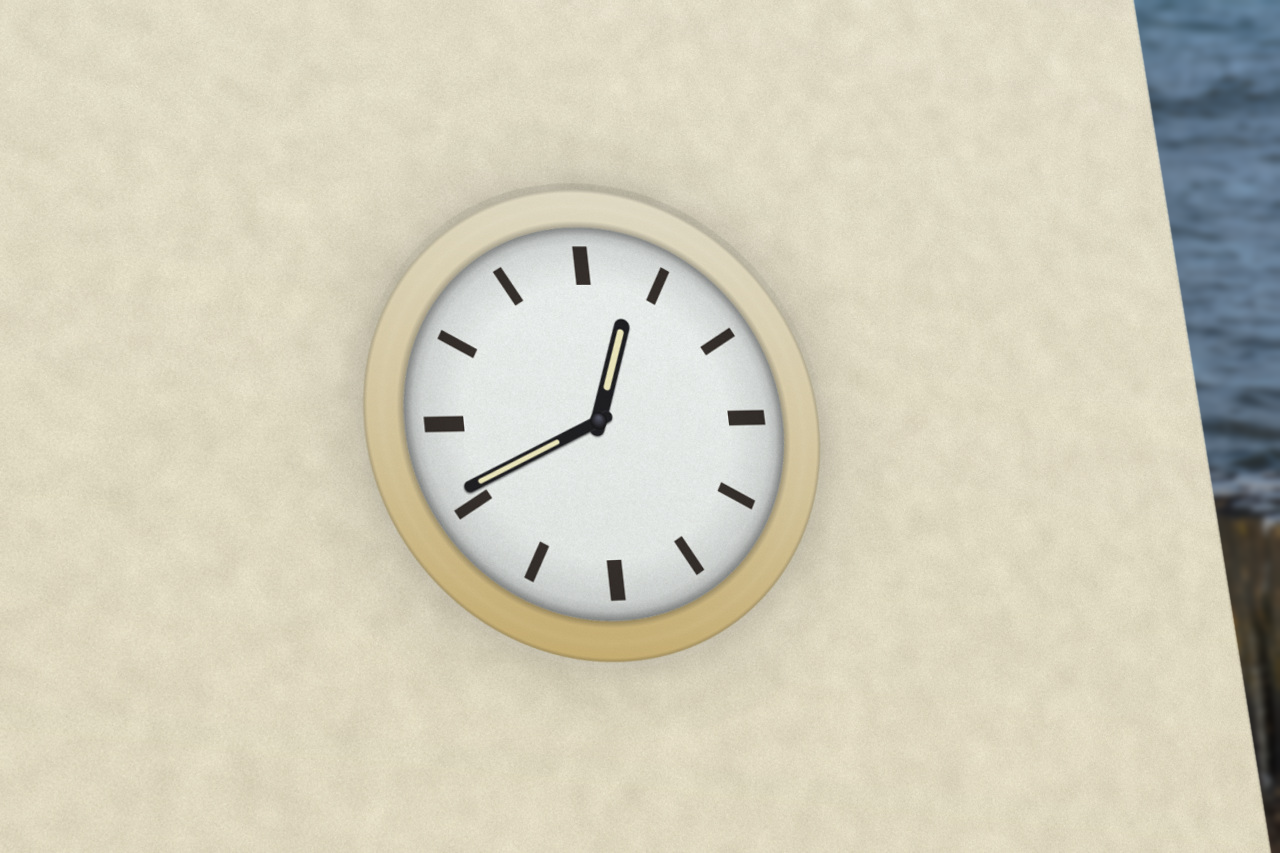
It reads 12:41
